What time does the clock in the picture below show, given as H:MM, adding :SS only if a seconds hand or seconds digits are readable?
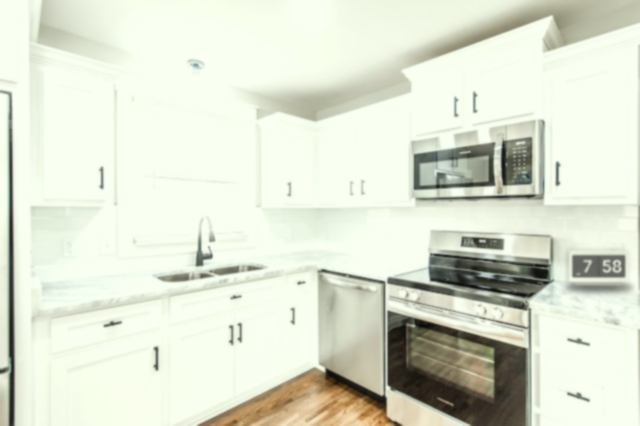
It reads 7:58
